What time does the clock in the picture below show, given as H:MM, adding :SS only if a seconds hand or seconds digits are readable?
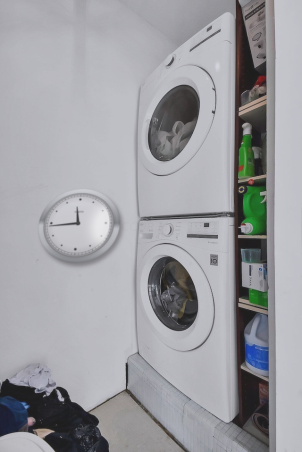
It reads 11:44
